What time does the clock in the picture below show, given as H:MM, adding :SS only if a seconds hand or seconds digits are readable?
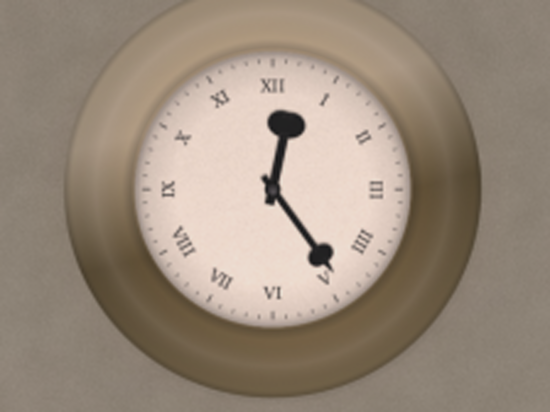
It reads 12:24
